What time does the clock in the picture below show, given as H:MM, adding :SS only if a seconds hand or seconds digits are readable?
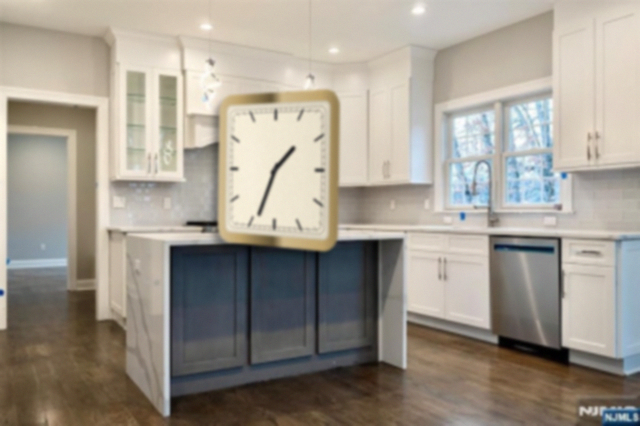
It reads 1:34
